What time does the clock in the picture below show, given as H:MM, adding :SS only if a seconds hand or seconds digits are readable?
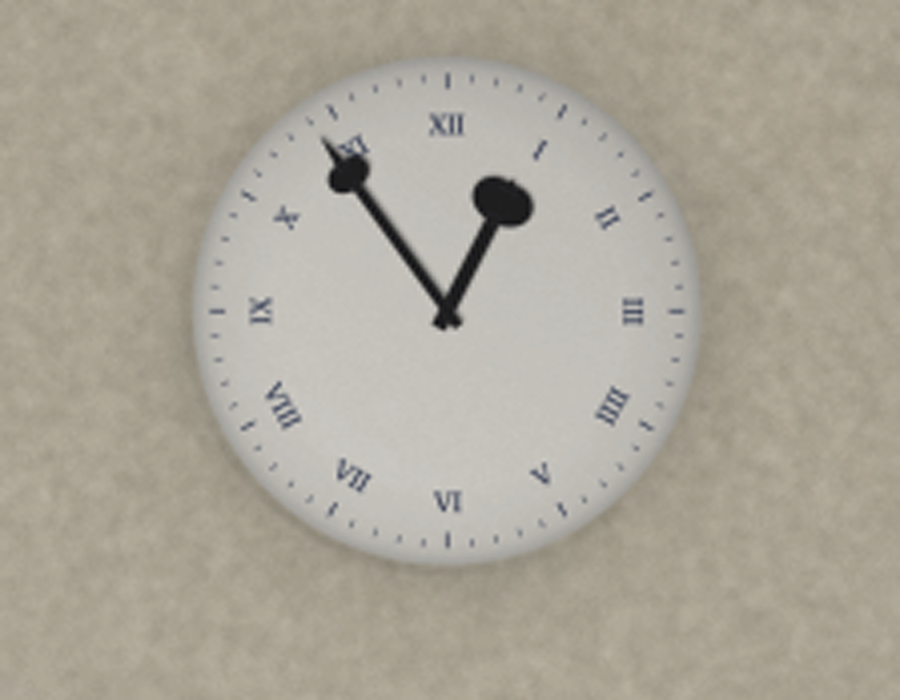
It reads 12:54
